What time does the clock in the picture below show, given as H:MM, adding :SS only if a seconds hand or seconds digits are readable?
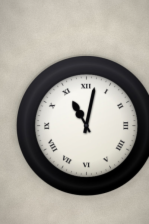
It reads 11:02
